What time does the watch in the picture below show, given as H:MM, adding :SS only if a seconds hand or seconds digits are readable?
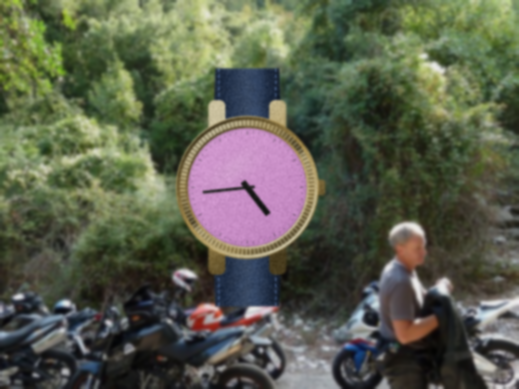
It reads 4:44
